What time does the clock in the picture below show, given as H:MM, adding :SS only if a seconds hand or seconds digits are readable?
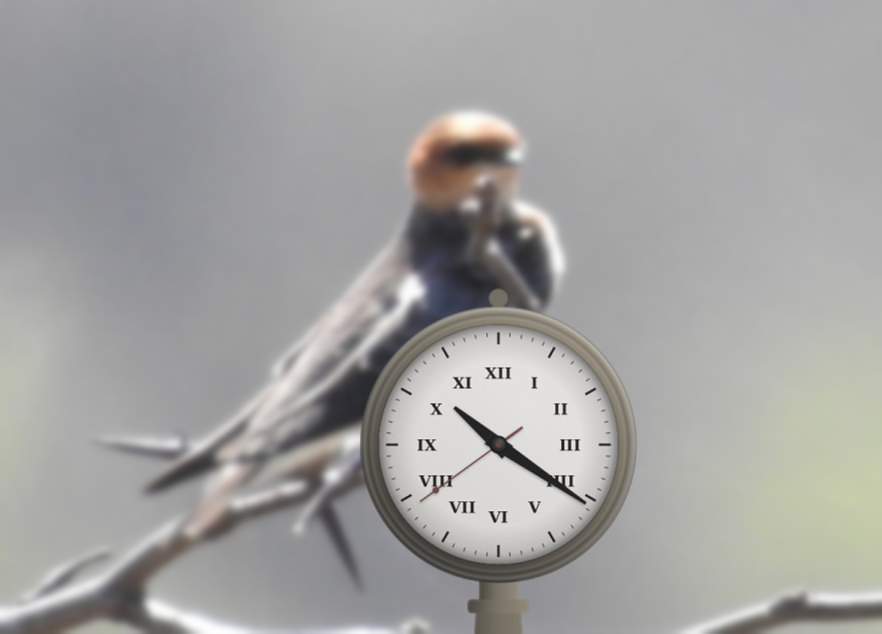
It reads 10:20:39
